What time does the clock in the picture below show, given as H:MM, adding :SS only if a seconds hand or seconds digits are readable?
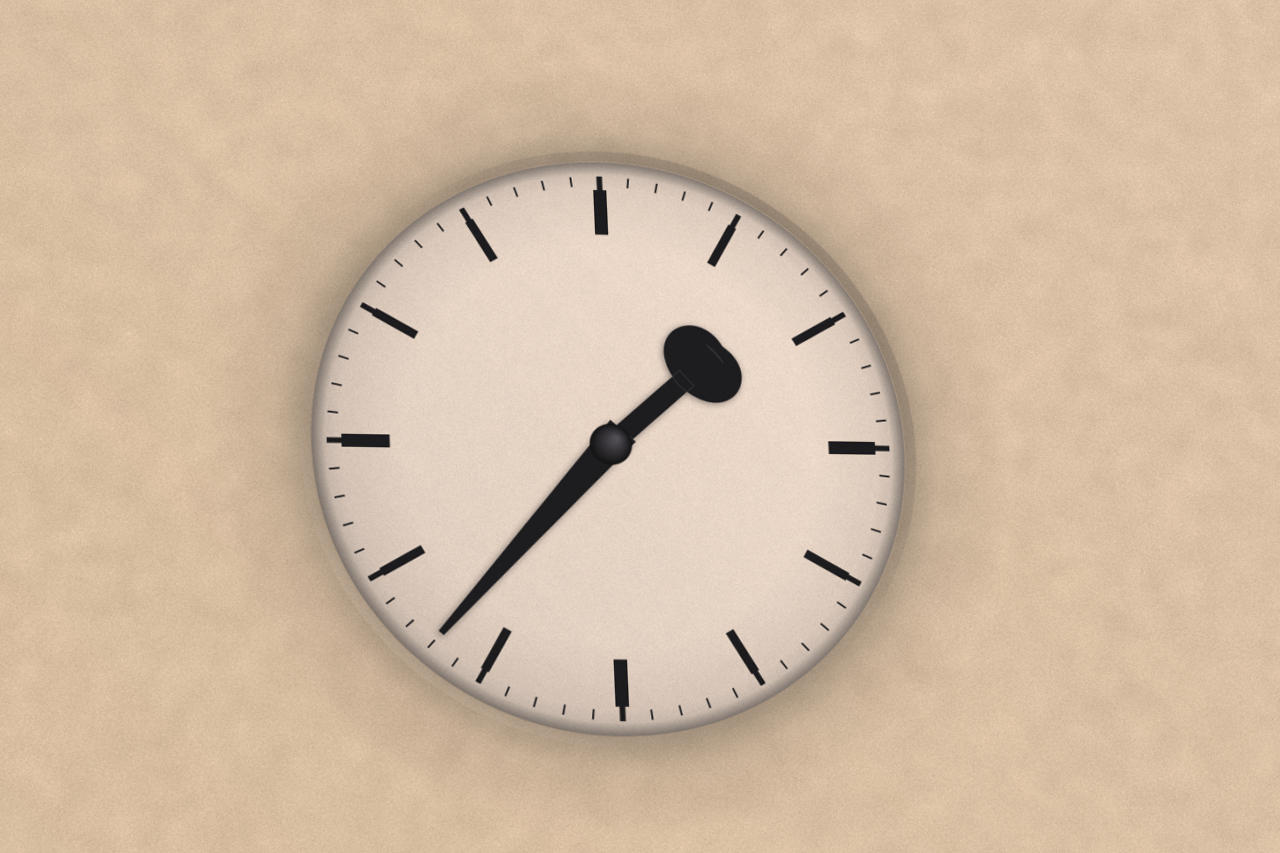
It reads 1:37
